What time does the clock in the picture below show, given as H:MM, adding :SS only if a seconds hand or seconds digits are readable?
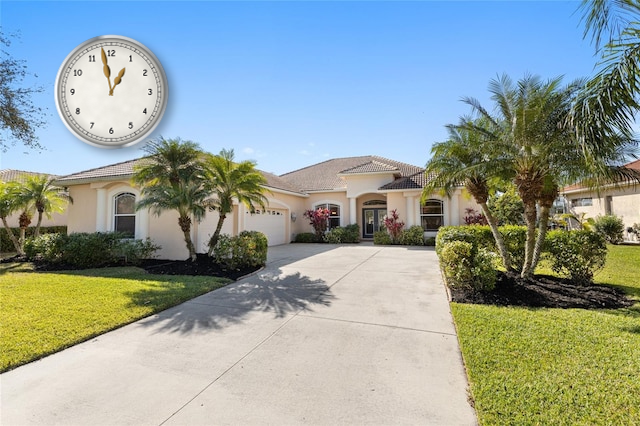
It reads 12:58
